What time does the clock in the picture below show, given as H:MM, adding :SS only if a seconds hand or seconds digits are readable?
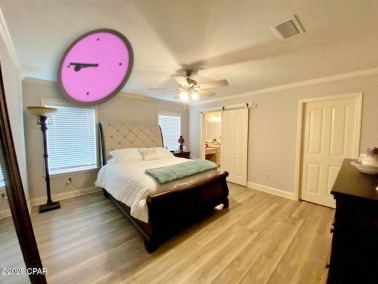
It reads 8:46
